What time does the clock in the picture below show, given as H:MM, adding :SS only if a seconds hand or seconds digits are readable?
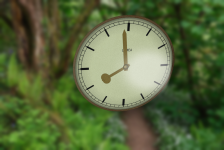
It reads 7:59
